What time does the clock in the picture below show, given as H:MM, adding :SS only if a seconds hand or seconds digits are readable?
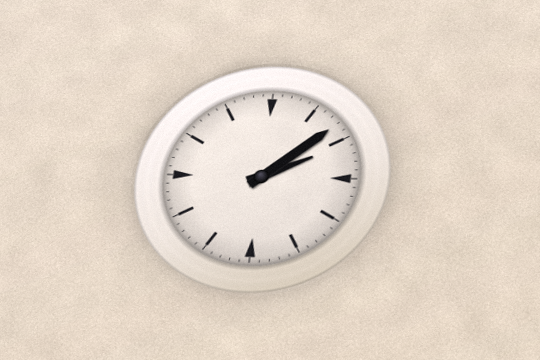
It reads 2:08
